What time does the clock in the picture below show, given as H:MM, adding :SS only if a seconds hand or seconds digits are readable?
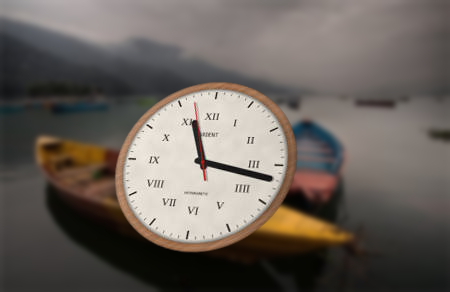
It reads 11:16:57
